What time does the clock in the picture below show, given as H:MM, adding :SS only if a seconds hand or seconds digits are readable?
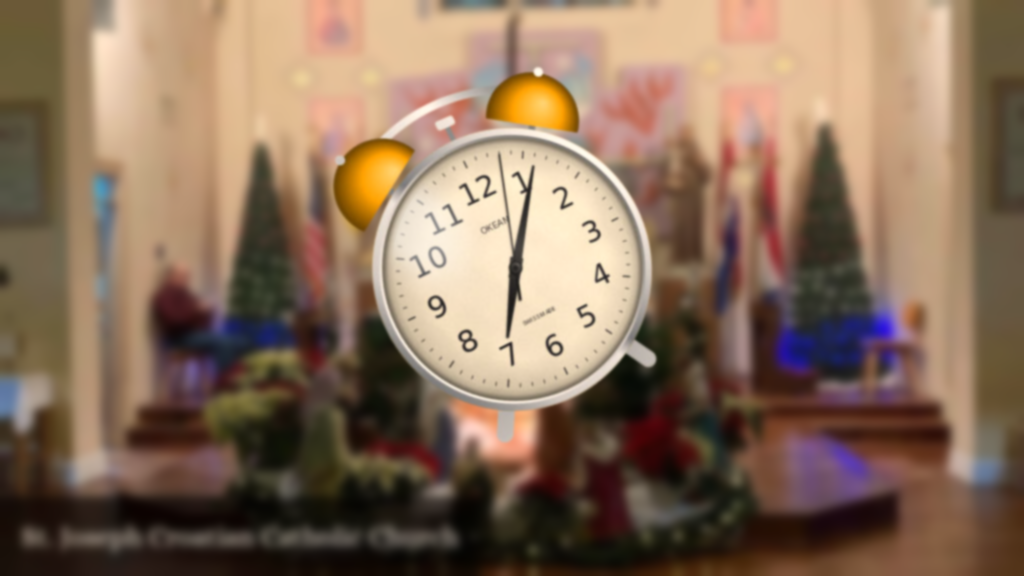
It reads 7:06:03
